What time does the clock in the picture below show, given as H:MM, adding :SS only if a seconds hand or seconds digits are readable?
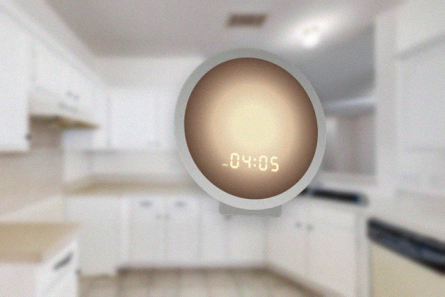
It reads 4:05
